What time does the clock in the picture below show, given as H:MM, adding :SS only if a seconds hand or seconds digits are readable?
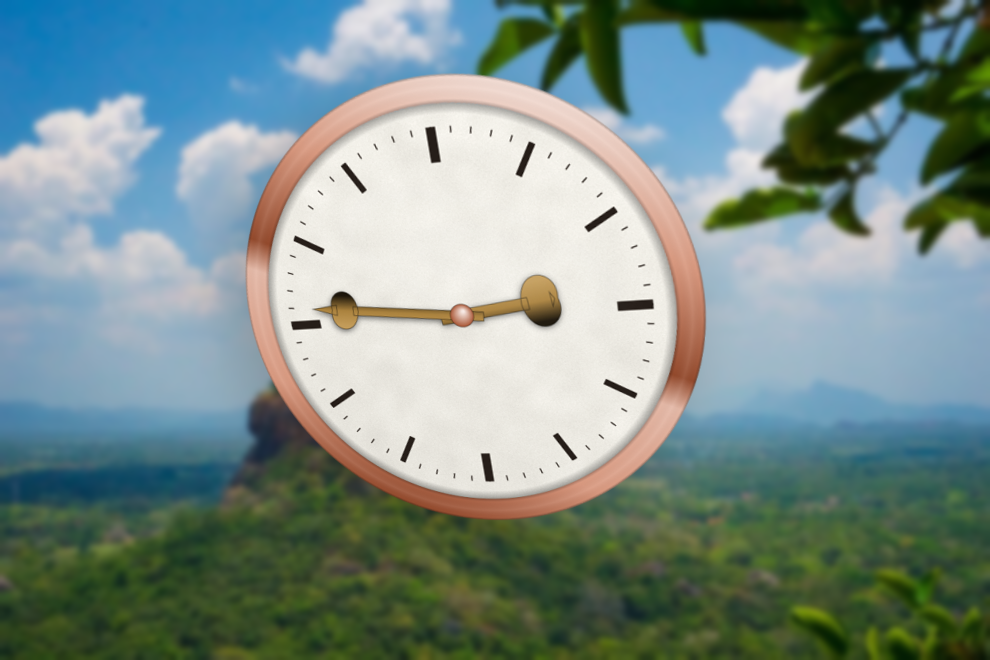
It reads 2:46
